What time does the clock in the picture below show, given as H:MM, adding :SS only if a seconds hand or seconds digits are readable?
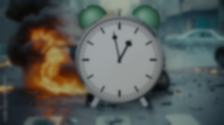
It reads 12:58
